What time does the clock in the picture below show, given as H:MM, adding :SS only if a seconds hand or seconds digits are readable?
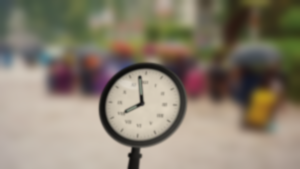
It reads 7:58
